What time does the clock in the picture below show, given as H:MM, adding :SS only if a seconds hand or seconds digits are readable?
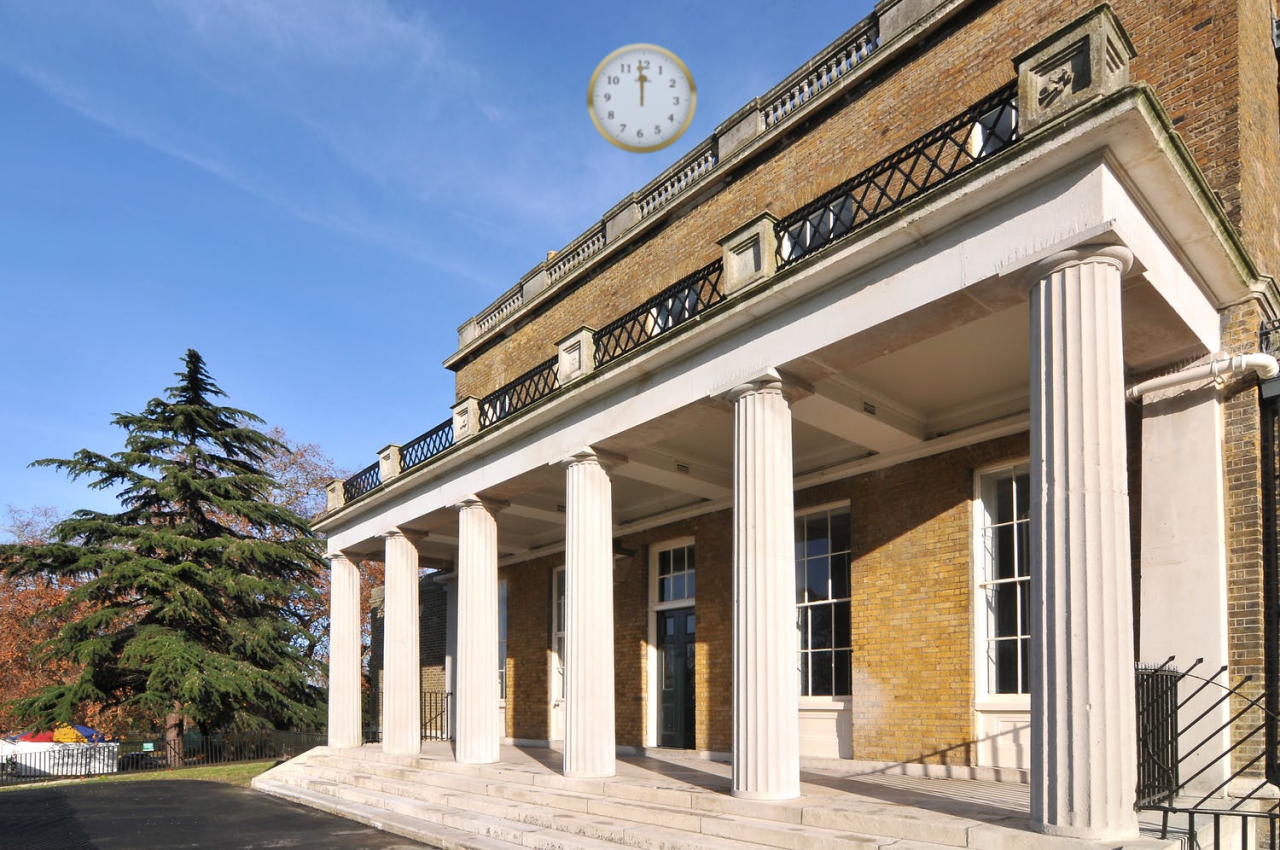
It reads 11:59
